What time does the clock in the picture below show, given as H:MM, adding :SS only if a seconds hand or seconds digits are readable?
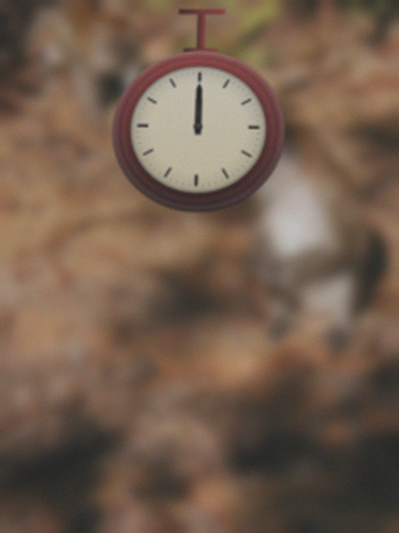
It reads 12:00
